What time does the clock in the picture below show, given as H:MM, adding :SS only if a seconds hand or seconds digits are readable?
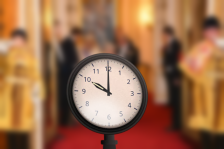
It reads 10:00
